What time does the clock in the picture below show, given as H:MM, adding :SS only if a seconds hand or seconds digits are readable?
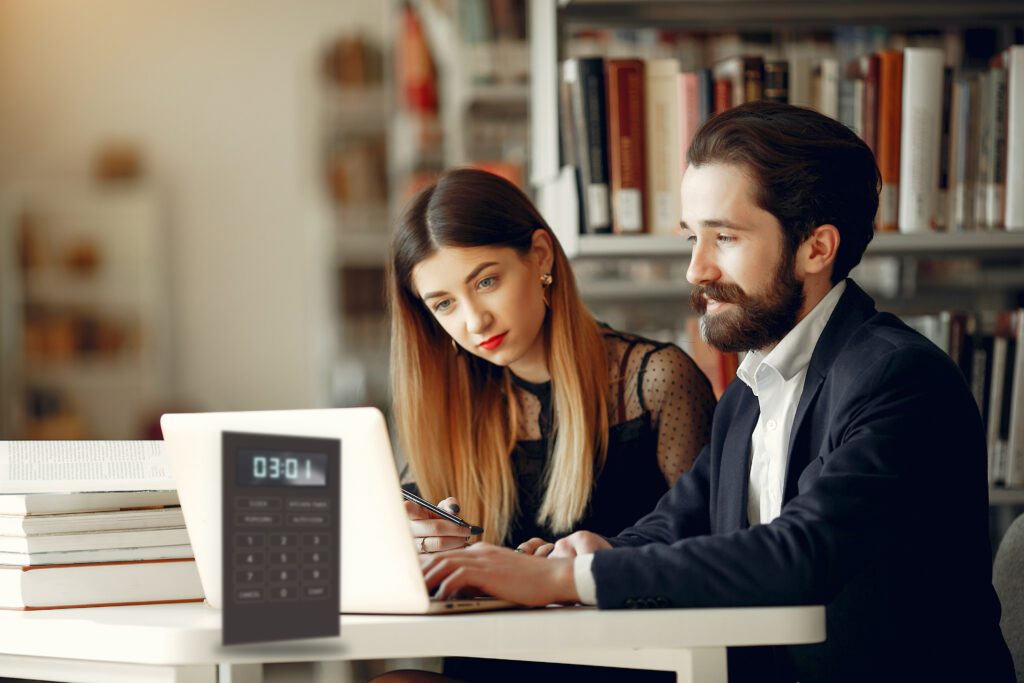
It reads 3:01
